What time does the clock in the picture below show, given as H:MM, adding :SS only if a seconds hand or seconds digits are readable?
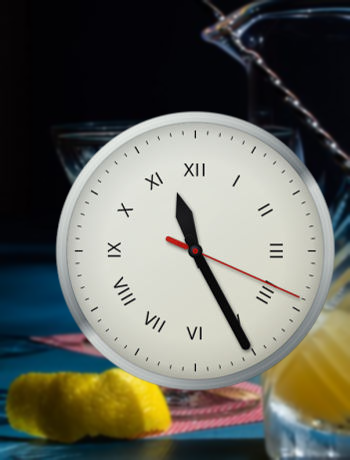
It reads 11:25:19
